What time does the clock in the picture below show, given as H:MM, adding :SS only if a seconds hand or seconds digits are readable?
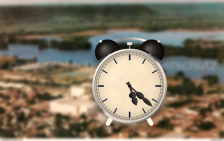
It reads 5:22
